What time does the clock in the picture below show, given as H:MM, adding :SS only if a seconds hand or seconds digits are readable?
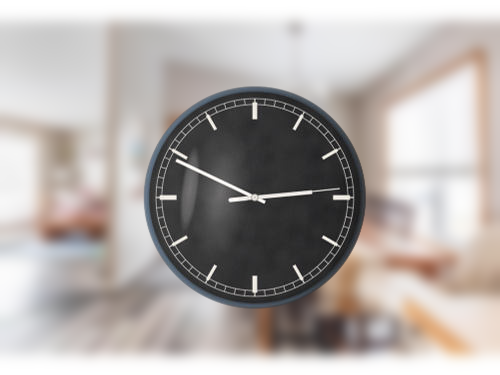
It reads 2:49:14
